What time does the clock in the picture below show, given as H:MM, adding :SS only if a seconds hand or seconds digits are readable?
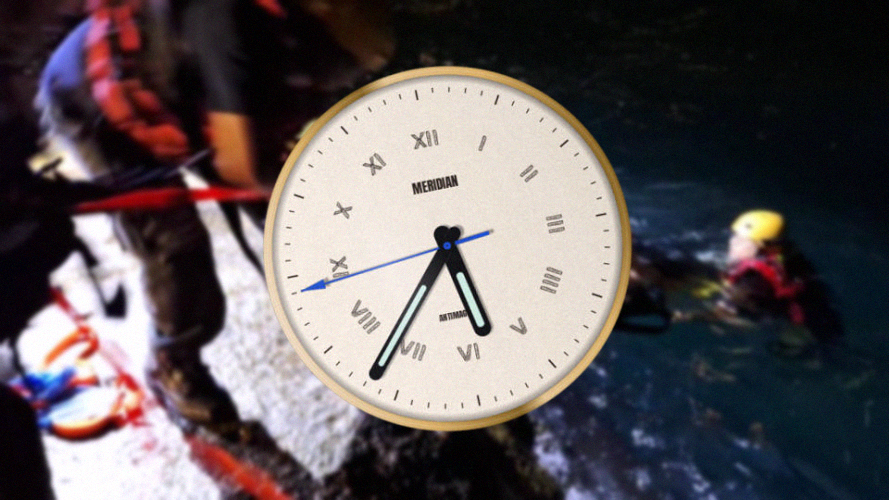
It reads 5:36:44
